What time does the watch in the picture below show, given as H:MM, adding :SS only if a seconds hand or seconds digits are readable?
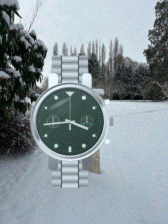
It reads 3:44
